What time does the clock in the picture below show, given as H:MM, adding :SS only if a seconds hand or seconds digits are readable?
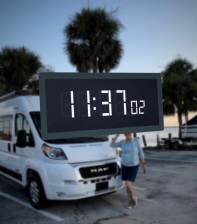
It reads 11:37:02
